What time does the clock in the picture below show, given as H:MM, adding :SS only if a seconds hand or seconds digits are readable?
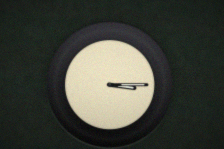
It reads 3:15
